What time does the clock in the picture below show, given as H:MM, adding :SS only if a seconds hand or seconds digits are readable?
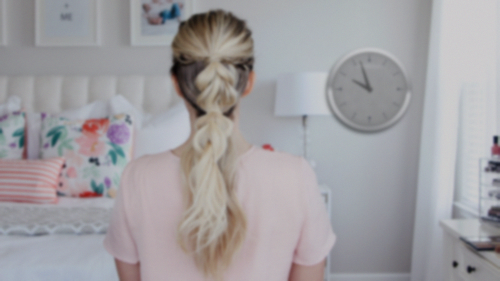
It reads 9:57
